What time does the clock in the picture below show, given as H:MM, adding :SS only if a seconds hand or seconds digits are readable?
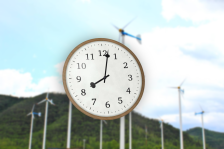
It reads 8:02
